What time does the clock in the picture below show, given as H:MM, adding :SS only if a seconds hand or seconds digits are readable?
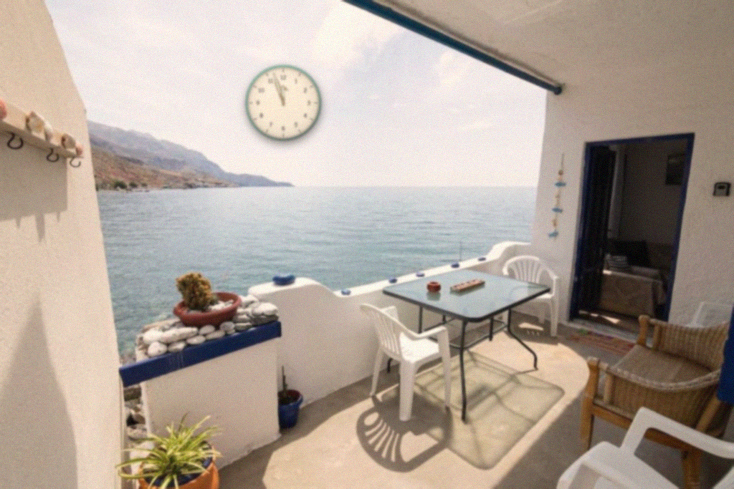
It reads 11:57
